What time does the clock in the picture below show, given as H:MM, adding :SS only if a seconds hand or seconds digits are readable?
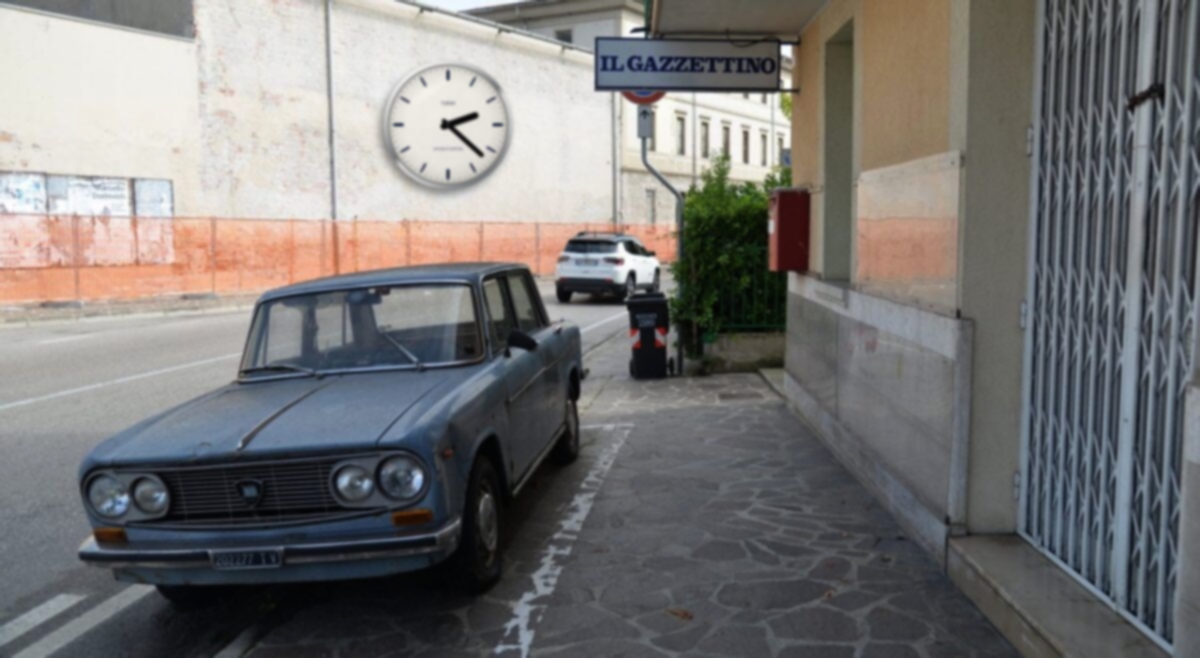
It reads 2:22
